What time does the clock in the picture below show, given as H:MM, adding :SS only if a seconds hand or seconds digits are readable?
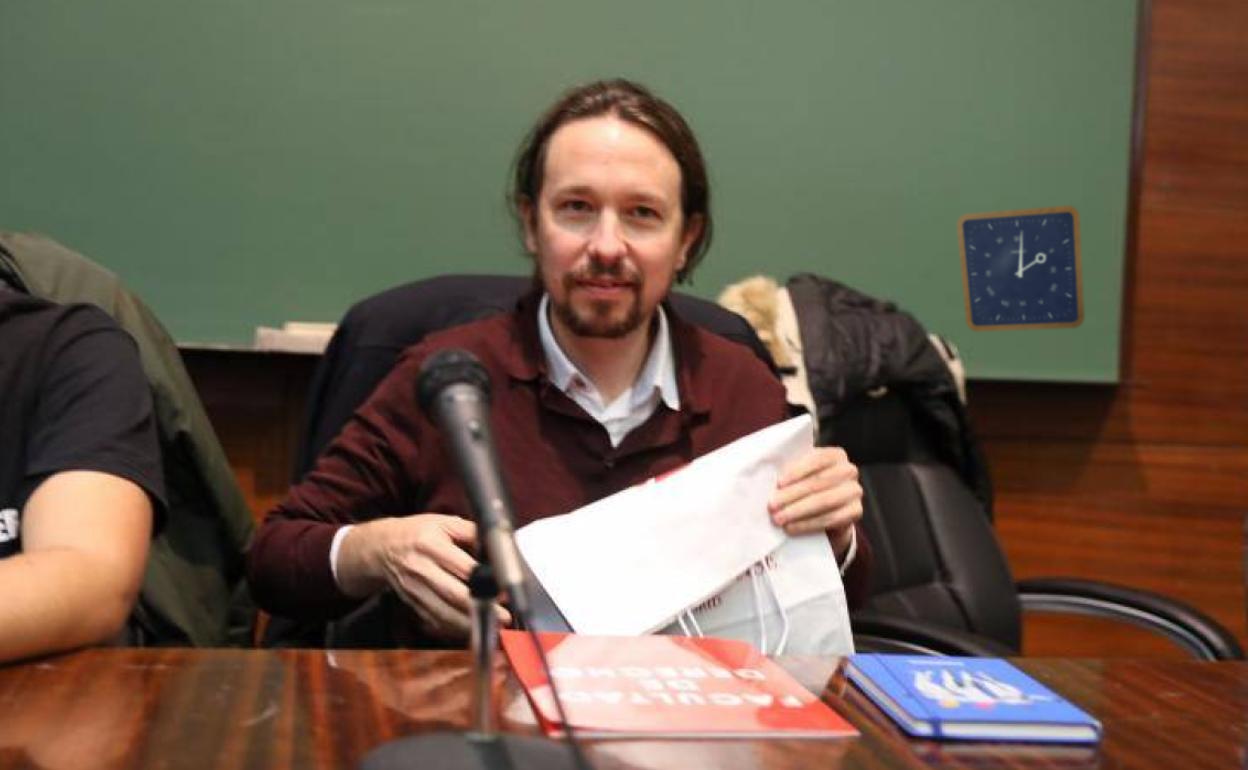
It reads 2:01
